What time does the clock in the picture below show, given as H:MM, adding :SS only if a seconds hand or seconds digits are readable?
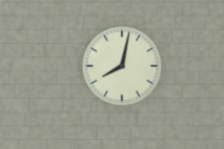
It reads 8:02
